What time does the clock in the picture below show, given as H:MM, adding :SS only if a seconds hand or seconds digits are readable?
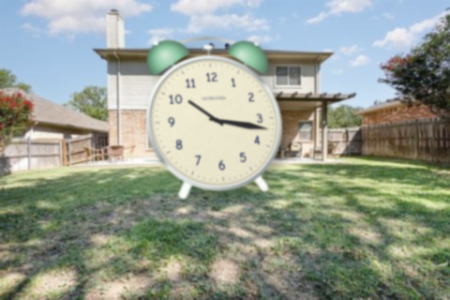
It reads 10:17
